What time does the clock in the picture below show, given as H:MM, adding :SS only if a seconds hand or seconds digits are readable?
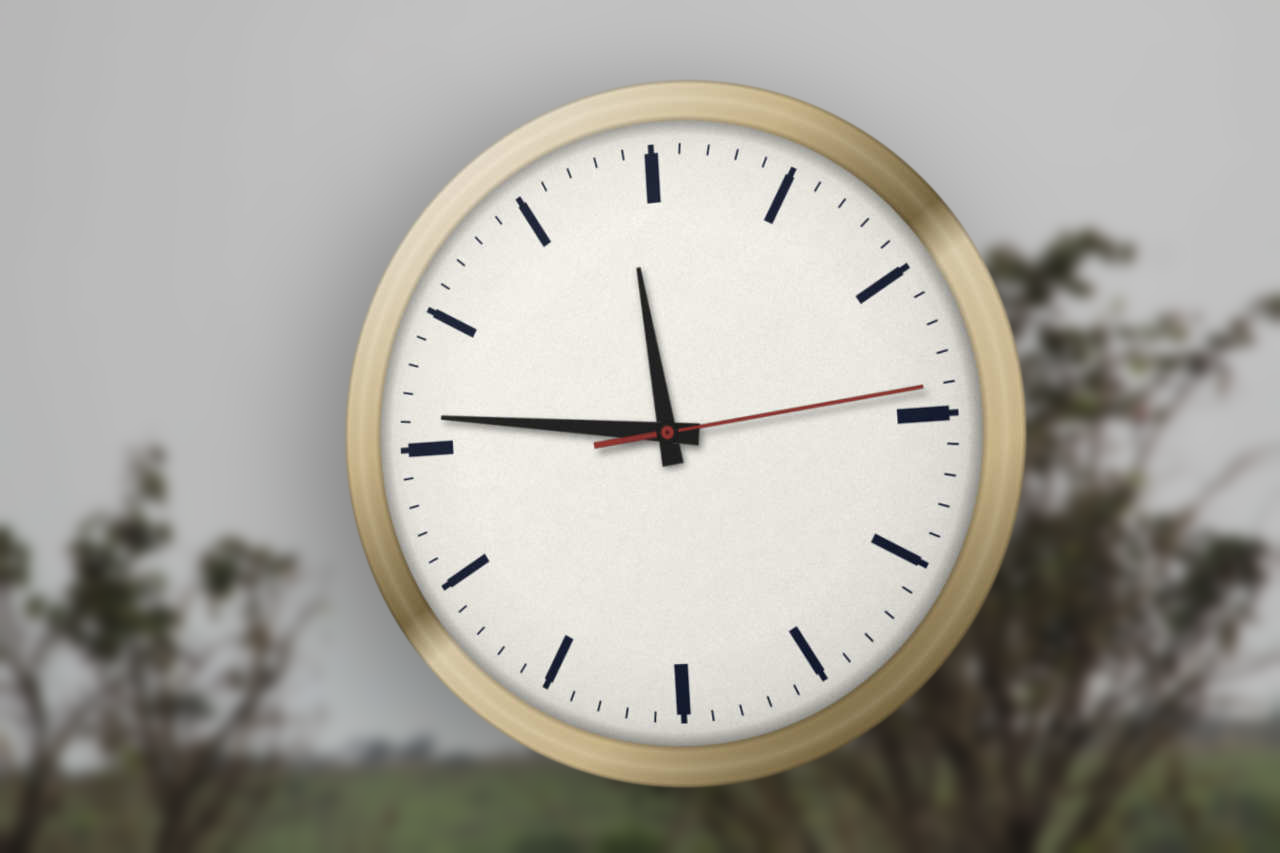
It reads 11:46:14
